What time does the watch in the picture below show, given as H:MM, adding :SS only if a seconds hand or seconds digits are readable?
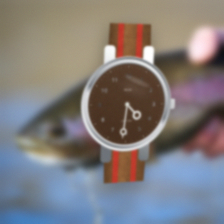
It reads 4:31
